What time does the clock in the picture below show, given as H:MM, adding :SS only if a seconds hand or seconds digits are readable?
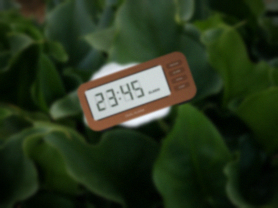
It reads 23:45
